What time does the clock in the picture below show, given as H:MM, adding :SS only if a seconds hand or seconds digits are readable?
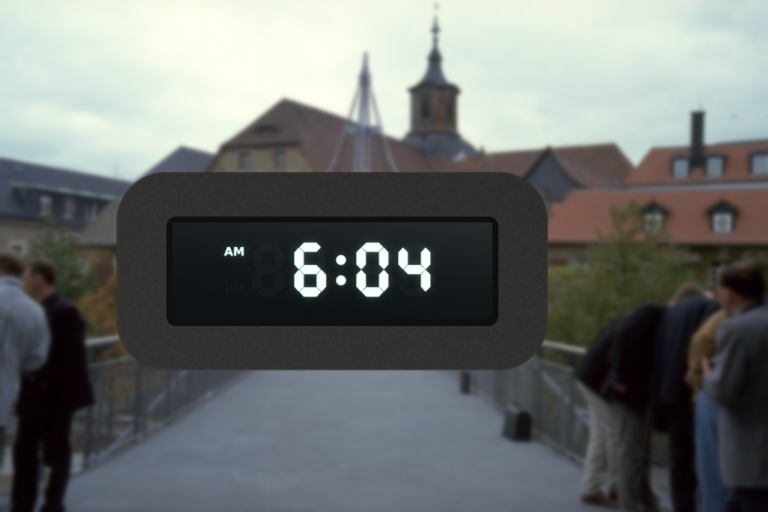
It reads 6:04
